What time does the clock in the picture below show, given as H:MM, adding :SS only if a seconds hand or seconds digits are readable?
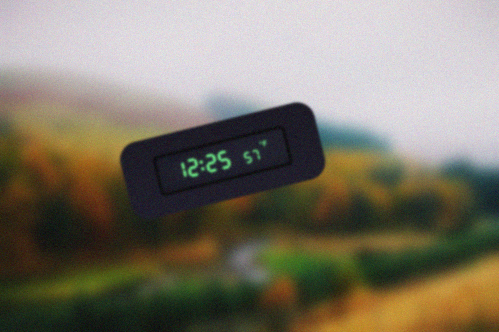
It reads 12:25
